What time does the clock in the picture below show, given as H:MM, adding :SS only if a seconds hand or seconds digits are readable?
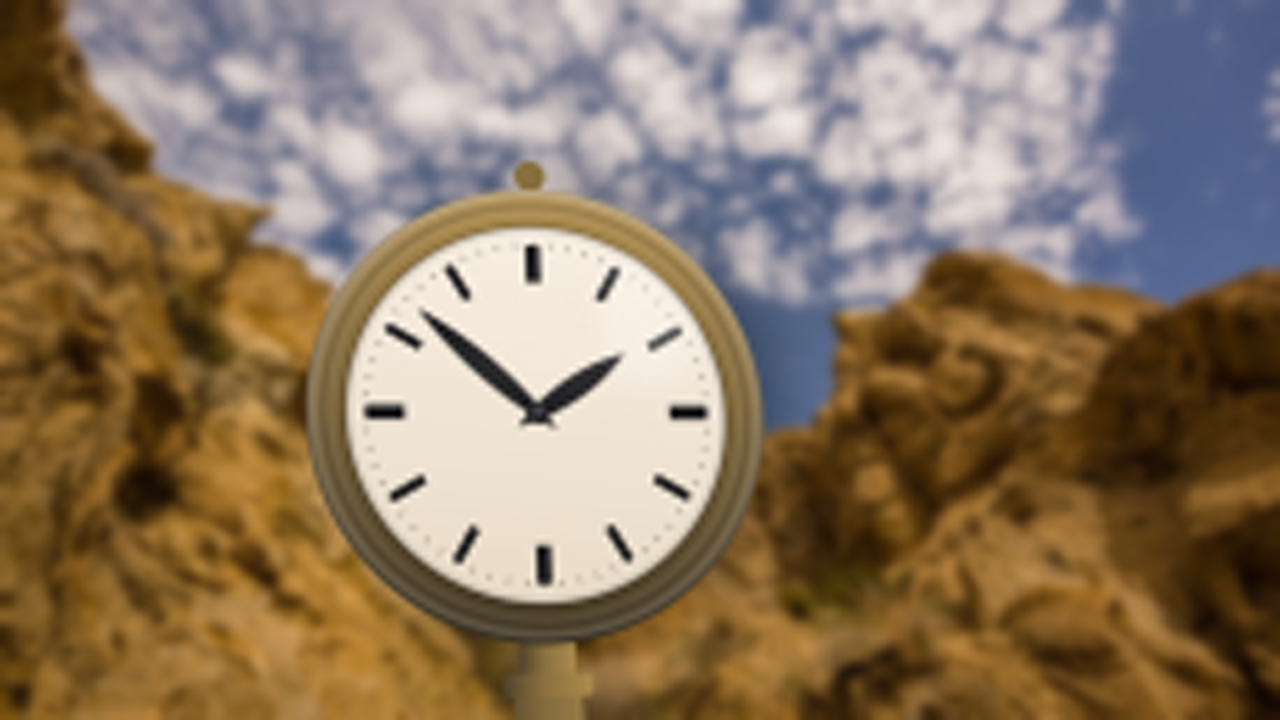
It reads 1:52
